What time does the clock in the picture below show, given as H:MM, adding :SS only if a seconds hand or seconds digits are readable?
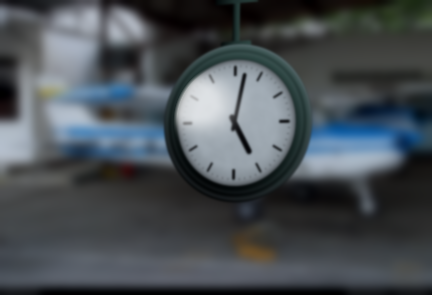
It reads 5:02
